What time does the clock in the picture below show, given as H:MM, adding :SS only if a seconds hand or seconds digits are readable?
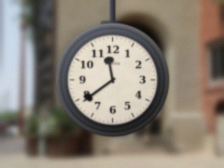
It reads 11:39
